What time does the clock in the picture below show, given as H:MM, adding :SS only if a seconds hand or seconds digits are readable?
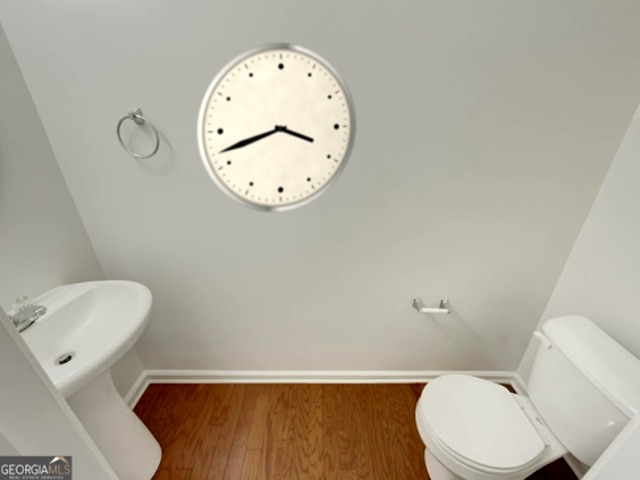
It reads 3:42
